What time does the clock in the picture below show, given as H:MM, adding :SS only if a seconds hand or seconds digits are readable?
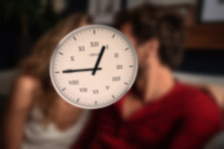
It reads 12:45
